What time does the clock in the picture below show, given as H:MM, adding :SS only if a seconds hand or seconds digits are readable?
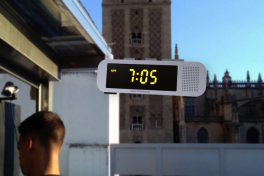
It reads 7:05
